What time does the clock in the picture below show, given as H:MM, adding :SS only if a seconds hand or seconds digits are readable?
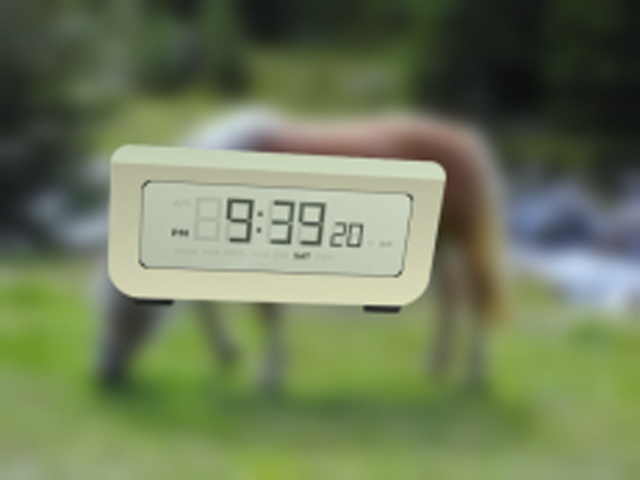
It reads 9:39:20
